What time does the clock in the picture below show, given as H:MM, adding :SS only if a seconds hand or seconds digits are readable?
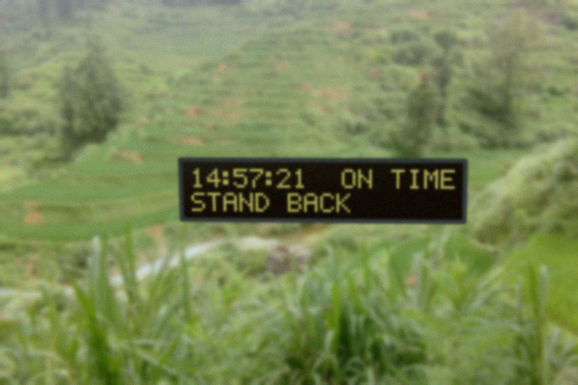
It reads 14:57:21
